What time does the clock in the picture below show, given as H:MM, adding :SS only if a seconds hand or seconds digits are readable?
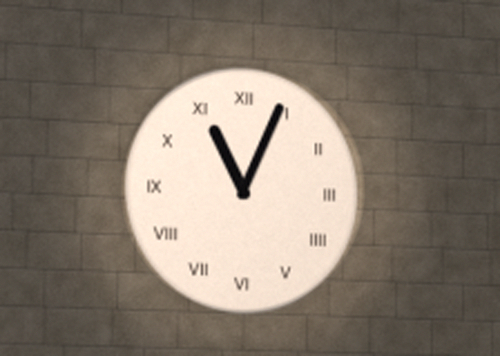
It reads 11:04
